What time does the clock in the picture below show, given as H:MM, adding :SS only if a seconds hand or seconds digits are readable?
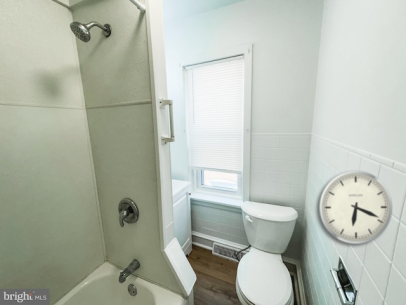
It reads 6:19
